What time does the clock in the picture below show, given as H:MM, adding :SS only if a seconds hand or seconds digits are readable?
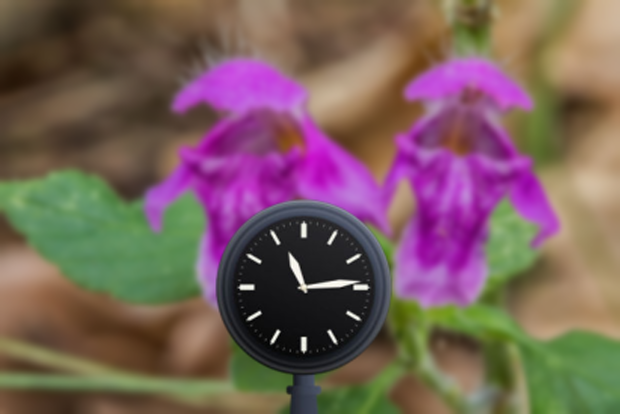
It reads 11:14
